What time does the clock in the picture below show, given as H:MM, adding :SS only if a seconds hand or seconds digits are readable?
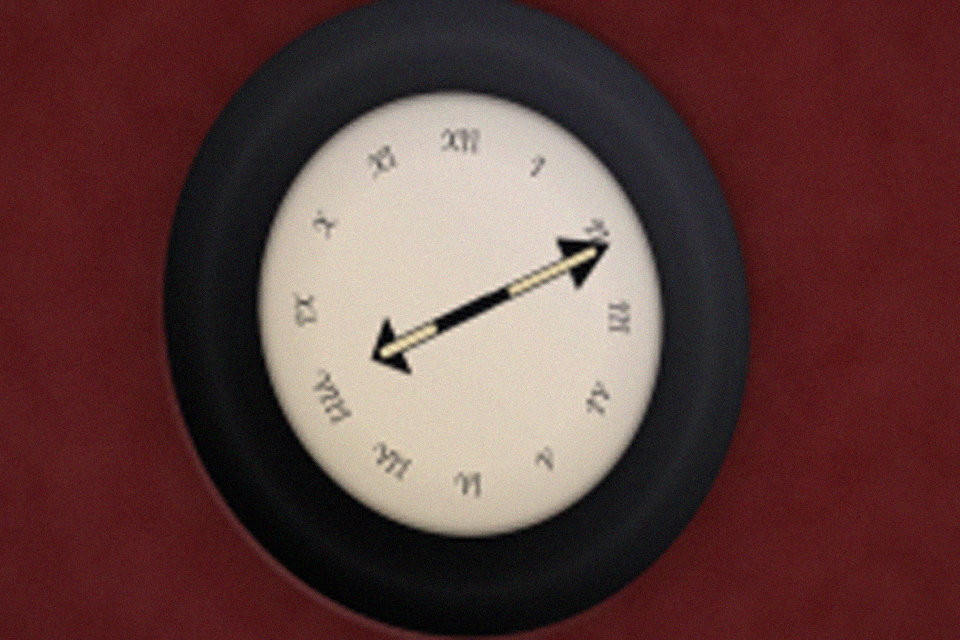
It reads 8:11
